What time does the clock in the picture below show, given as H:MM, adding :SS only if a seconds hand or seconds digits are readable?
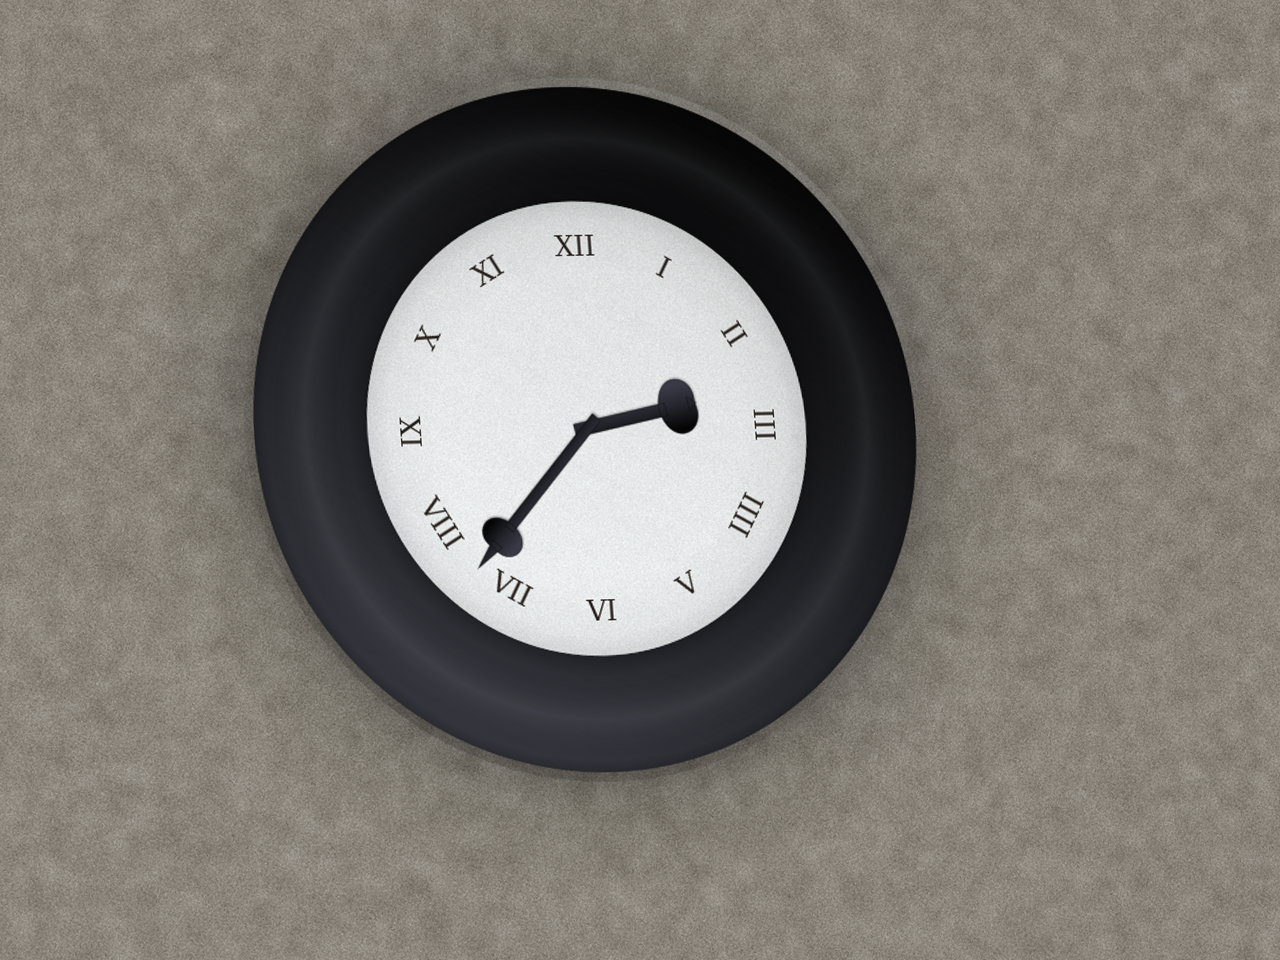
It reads 2:37
